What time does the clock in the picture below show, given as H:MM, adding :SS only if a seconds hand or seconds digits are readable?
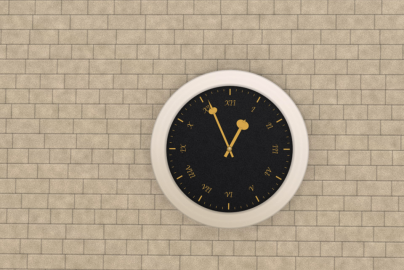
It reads 12:56
